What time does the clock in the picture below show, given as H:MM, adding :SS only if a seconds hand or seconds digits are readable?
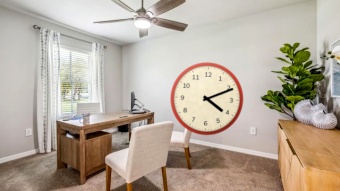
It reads 4:11
